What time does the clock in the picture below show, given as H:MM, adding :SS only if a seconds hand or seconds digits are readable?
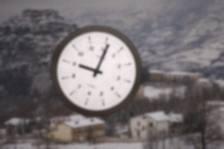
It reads 9:01
